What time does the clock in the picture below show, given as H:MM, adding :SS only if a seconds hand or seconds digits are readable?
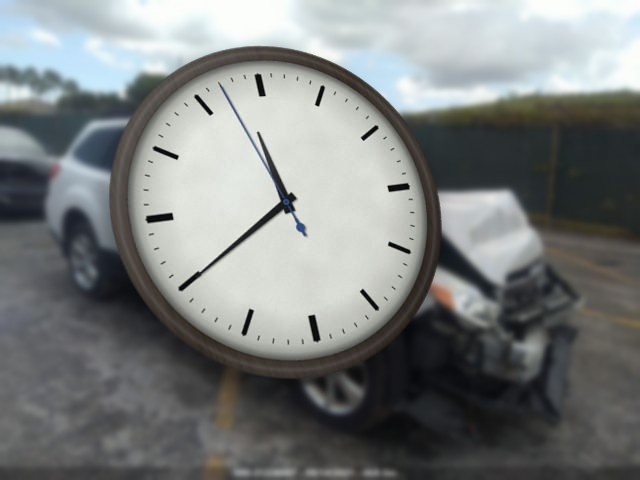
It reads 11:39:57
